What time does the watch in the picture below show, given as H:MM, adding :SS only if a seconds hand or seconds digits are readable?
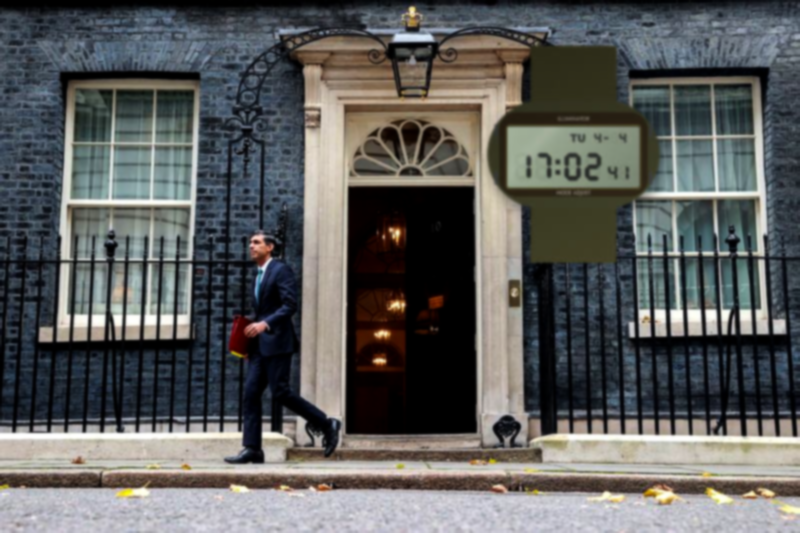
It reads 17:02:41
